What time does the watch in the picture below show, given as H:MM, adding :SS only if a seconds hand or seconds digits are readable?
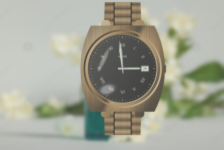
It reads 2:59
